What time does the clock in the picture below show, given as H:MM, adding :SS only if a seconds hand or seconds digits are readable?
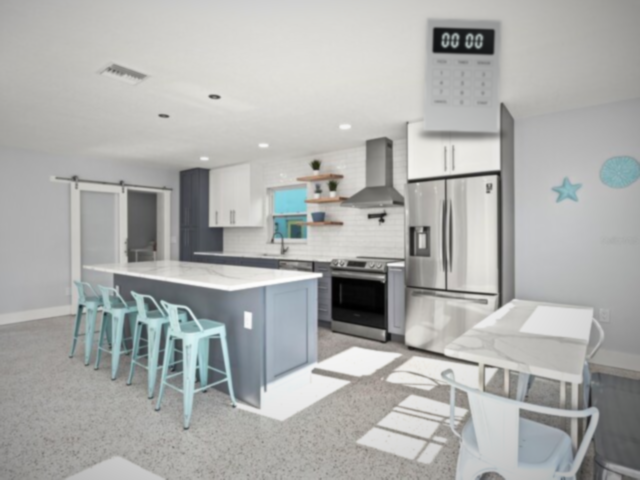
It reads 0:00
